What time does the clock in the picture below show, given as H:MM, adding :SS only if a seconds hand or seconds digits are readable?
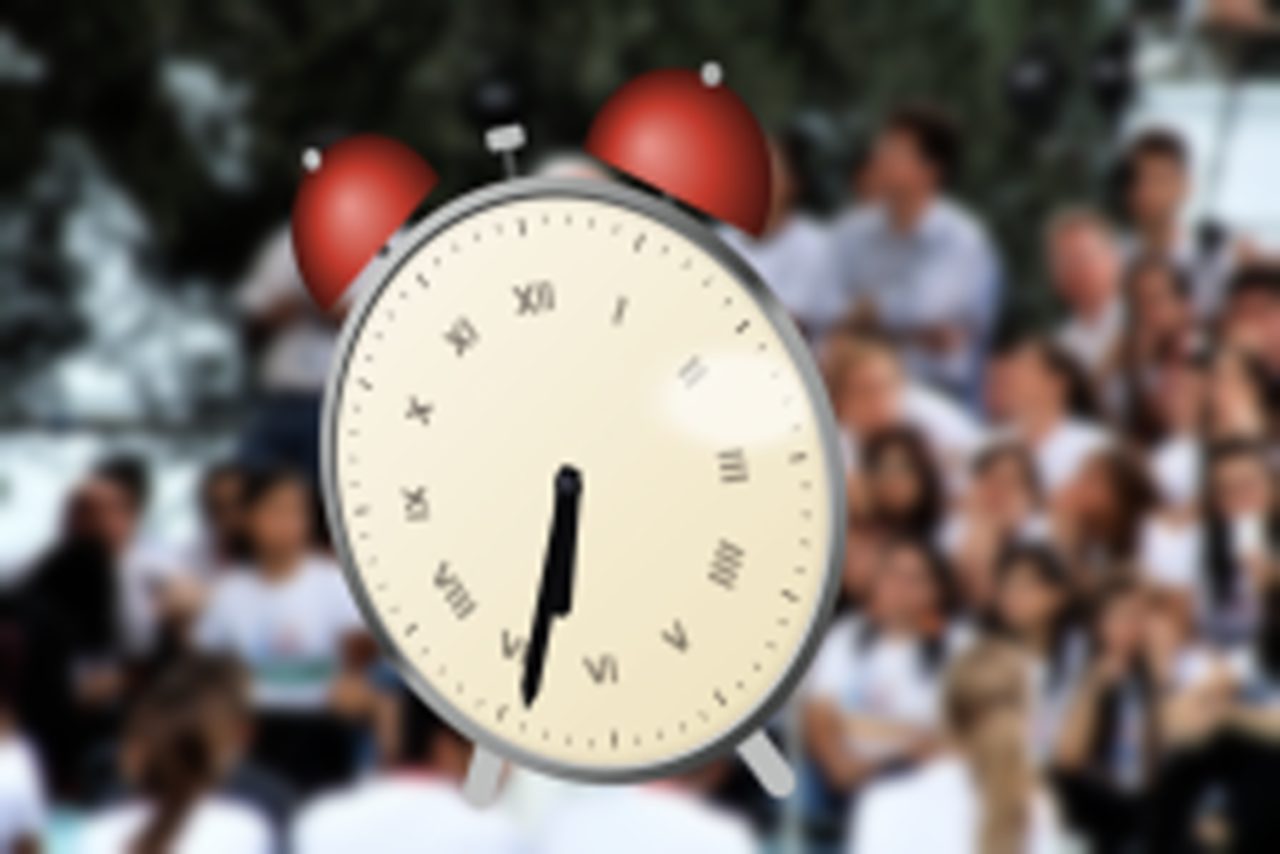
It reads 6:34
